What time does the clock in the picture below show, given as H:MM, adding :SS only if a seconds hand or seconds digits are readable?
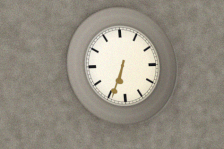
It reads 6:34
